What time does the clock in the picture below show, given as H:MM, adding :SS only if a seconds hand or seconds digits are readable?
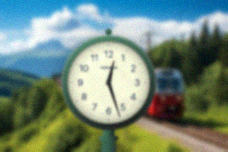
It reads 12:27
